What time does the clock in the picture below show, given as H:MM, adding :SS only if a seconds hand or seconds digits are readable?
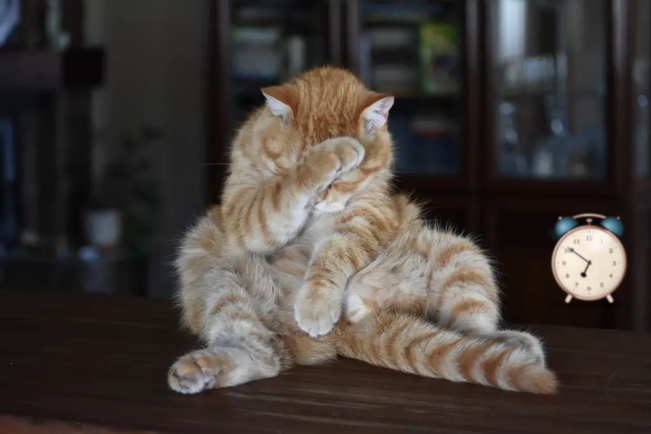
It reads 6:51
